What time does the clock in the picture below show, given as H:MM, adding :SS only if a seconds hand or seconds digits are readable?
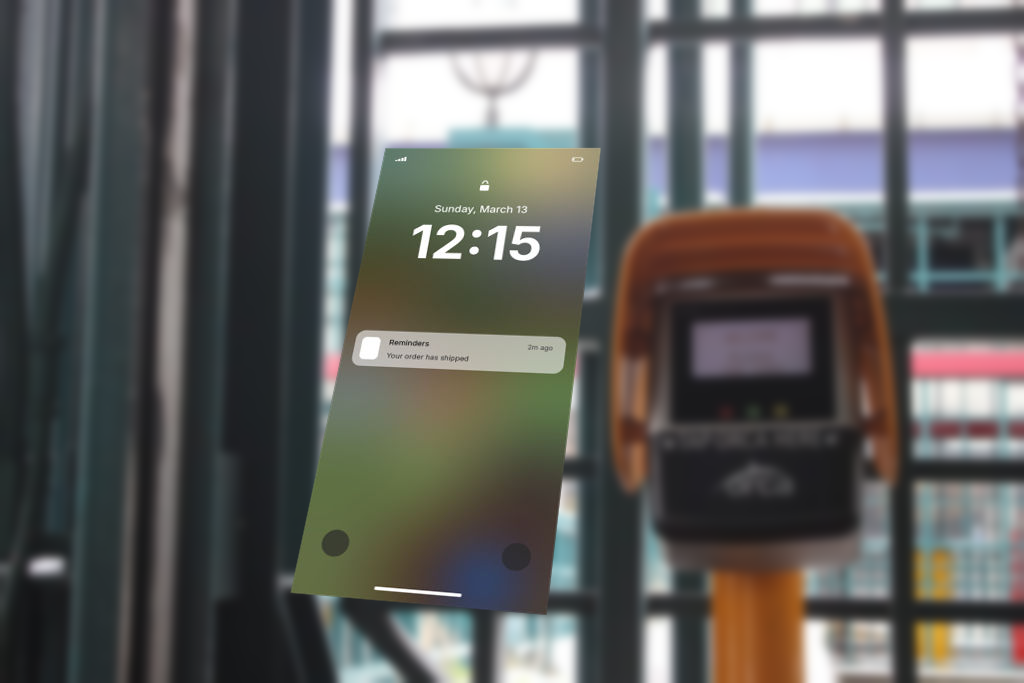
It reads 12:15
